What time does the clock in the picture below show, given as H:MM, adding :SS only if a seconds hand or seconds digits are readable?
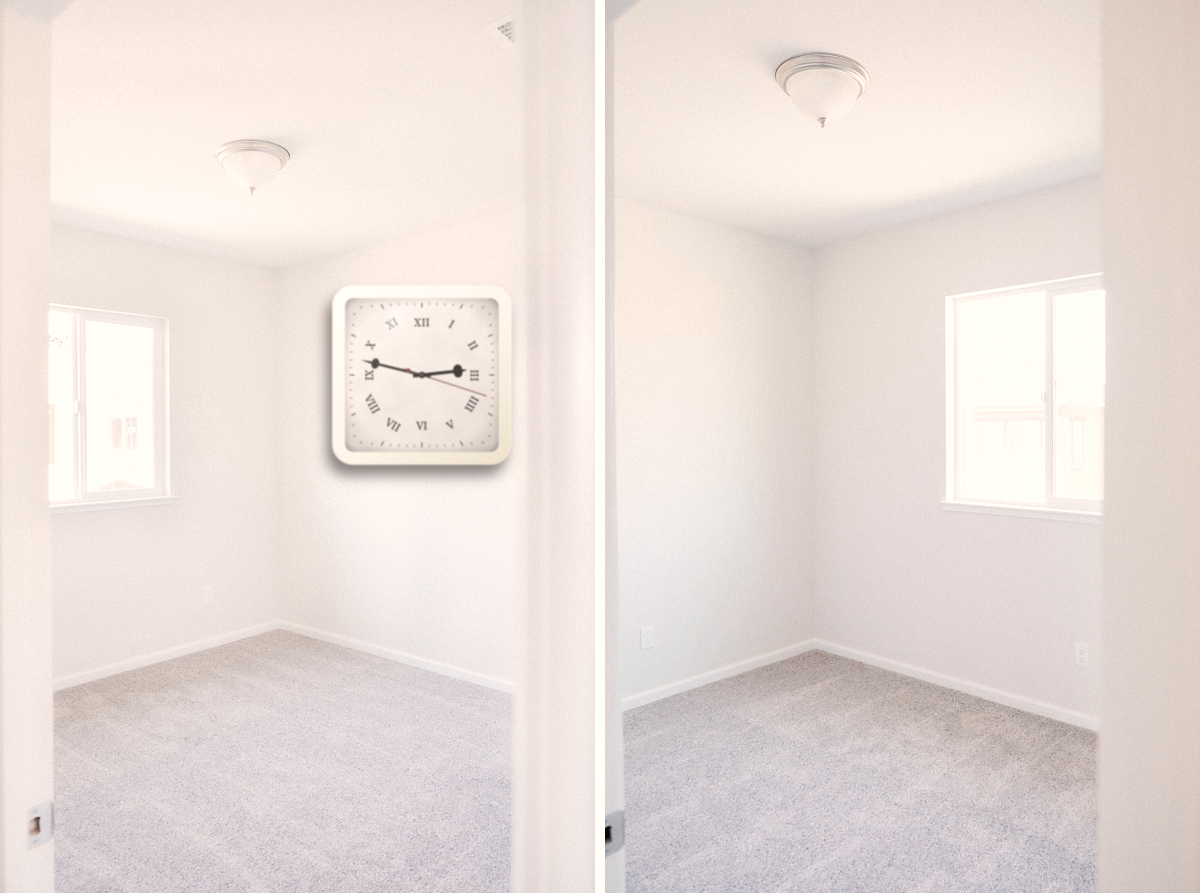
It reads 2:47:18
